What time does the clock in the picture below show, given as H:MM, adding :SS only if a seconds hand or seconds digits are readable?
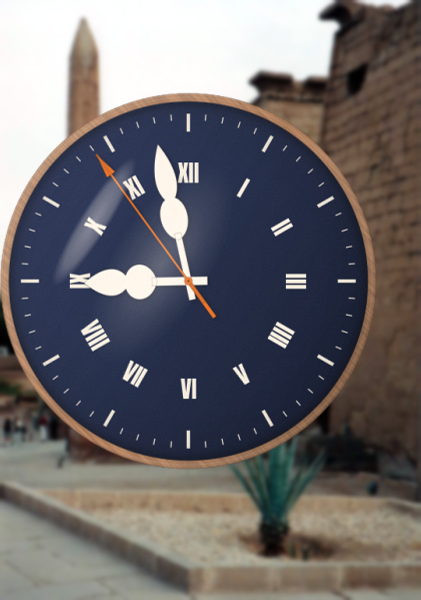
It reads 8:57:54
